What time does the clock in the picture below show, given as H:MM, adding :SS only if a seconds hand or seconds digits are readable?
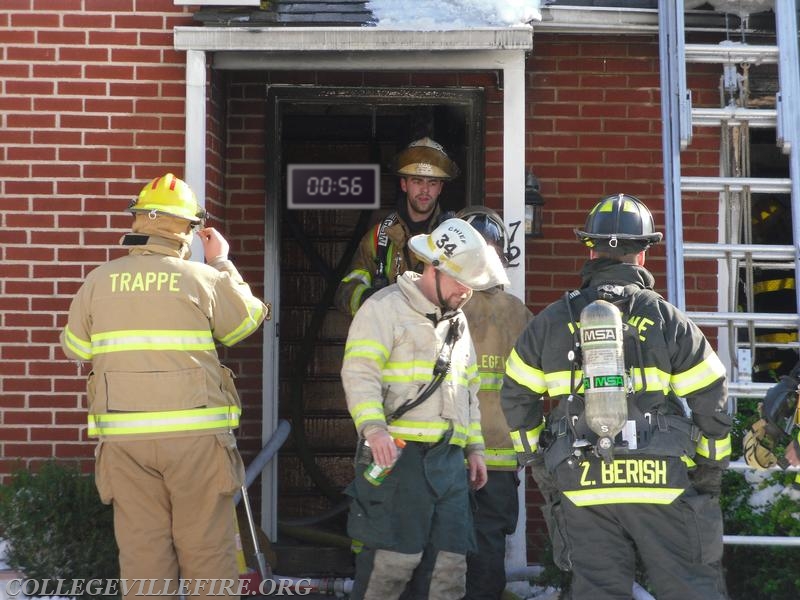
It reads 0:56
